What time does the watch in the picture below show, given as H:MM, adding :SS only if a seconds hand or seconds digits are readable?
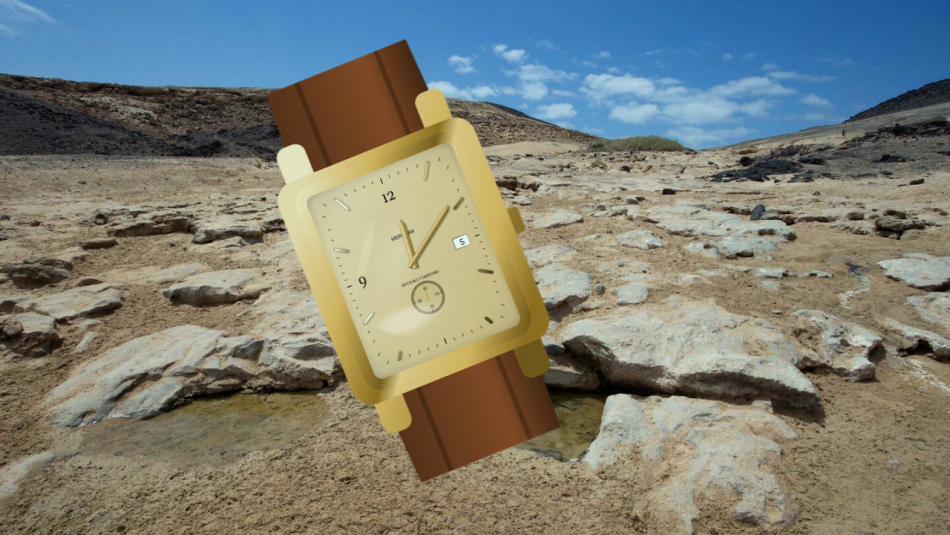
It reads 12:09
